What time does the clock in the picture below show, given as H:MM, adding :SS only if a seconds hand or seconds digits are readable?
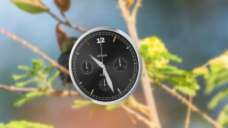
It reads 10:27
